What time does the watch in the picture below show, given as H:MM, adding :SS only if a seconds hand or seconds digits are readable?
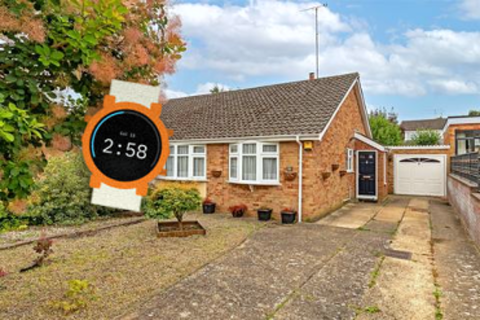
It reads 2:58
